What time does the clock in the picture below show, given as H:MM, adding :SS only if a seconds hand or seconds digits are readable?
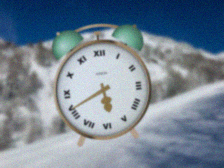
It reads 5:41
